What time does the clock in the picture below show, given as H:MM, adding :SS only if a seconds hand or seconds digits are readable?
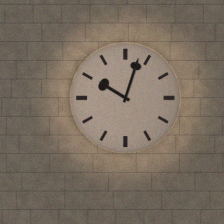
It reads 10:03
